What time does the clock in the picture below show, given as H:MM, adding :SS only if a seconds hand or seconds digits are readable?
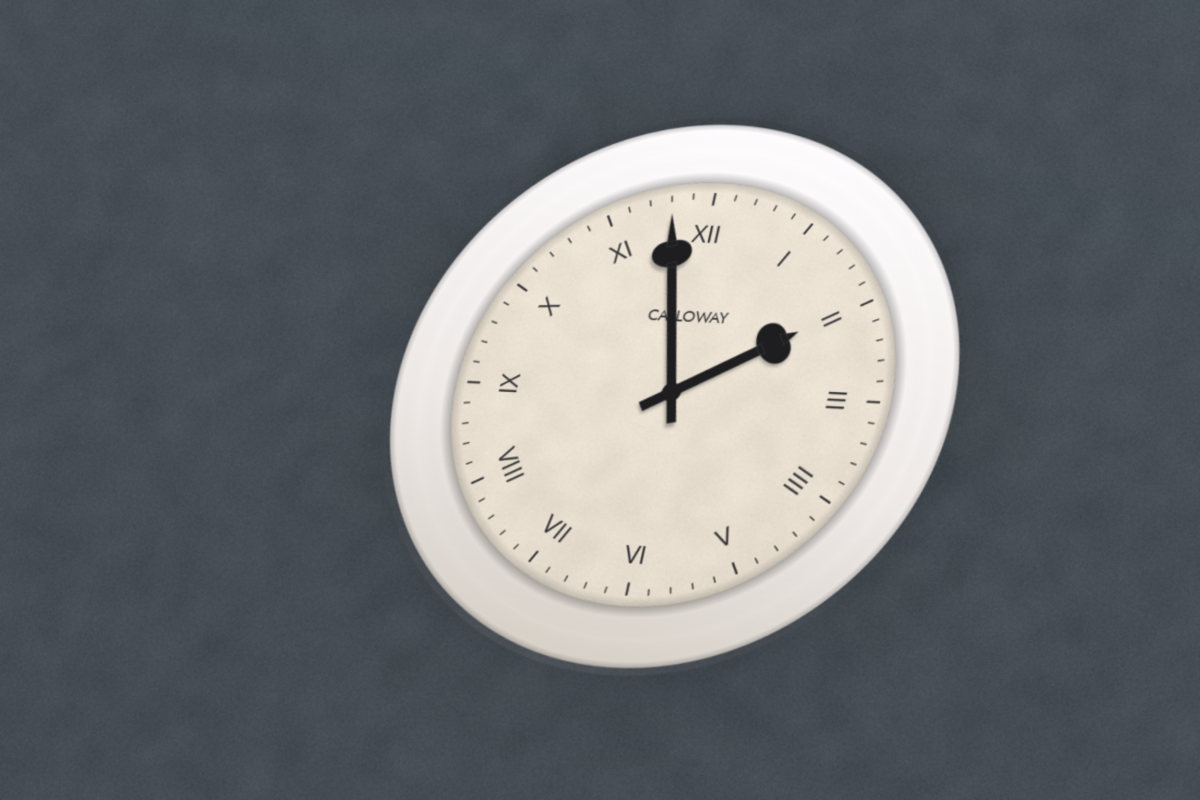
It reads 1:58
